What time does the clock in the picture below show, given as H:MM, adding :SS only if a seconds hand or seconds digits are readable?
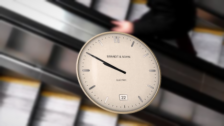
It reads 9:50
